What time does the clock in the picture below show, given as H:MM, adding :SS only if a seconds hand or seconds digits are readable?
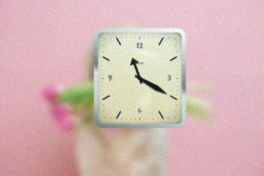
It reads 11:20
